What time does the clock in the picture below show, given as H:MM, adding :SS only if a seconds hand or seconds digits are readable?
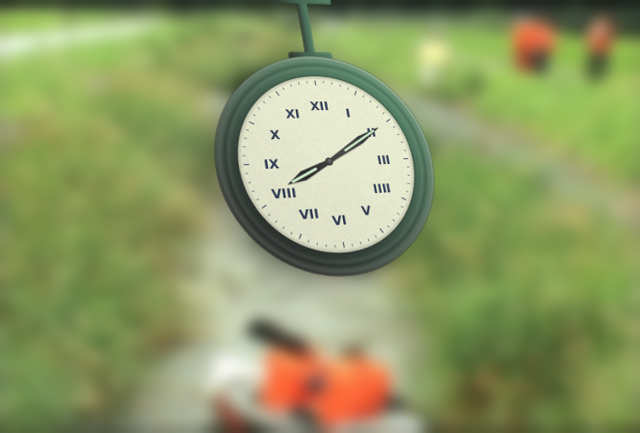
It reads 8:10
